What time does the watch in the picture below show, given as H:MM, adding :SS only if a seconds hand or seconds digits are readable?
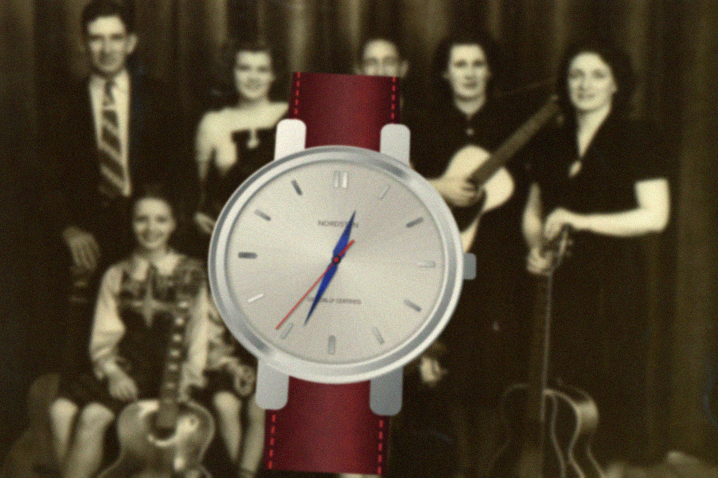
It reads 12:33:36
